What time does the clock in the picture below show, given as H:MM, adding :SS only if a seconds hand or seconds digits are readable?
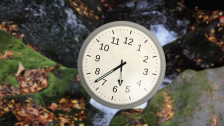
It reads 5:37
